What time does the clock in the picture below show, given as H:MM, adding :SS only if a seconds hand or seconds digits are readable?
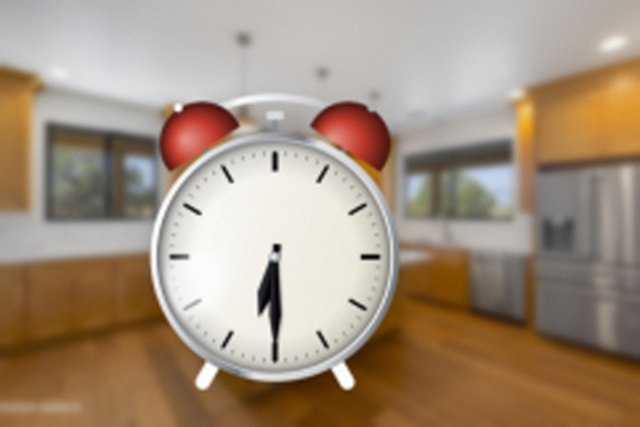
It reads 6:30
